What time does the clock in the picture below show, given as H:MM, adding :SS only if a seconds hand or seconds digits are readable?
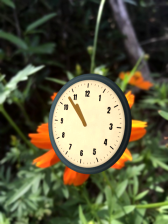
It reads 10:53
